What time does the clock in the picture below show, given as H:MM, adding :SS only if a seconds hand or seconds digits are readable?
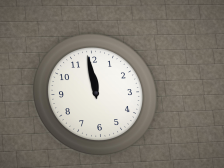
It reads 11:59
